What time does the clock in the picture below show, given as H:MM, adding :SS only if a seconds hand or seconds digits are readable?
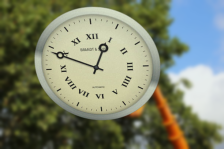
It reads 12:49
